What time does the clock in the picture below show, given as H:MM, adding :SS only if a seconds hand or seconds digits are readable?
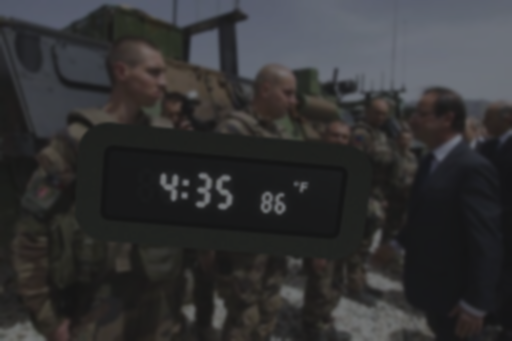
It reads 4:35
